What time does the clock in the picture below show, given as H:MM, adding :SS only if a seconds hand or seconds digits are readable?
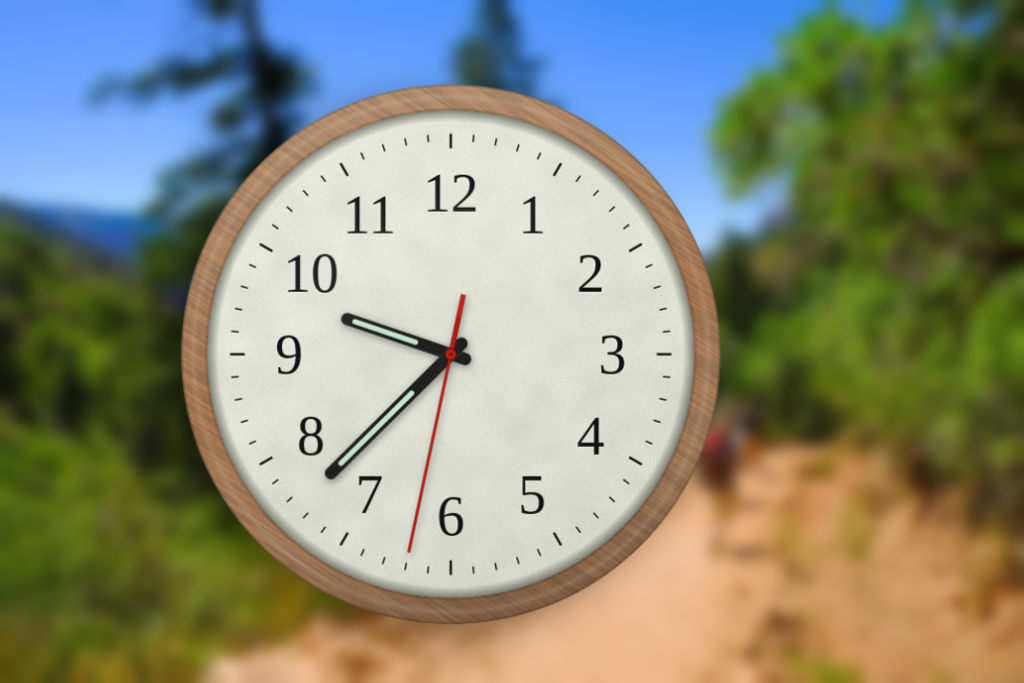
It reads 9:37:32
